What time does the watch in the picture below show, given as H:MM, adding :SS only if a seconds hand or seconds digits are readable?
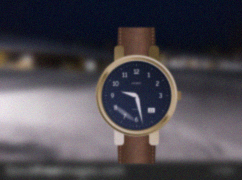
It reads 9:28
